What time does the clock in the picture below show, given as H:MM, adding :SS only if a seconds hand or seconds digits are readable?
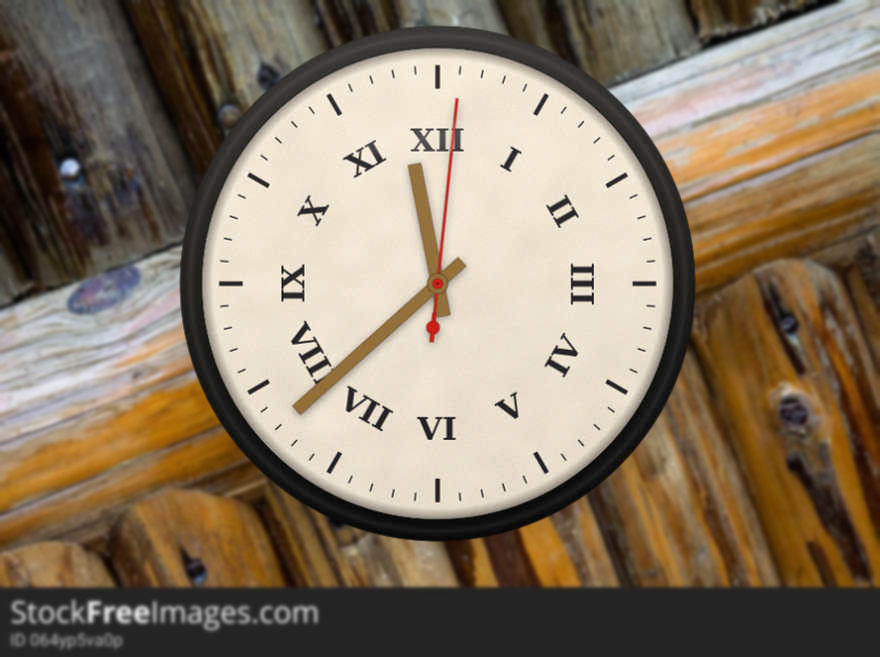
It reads 11:38:01
